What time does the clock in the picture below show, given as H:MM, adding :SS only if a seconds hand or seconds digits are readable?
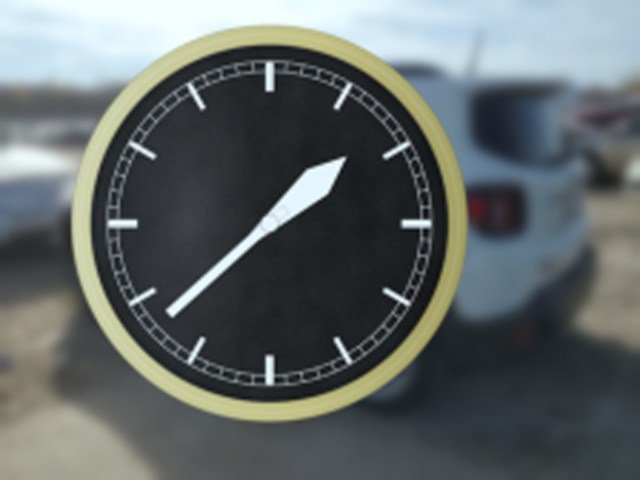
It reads 1:38
